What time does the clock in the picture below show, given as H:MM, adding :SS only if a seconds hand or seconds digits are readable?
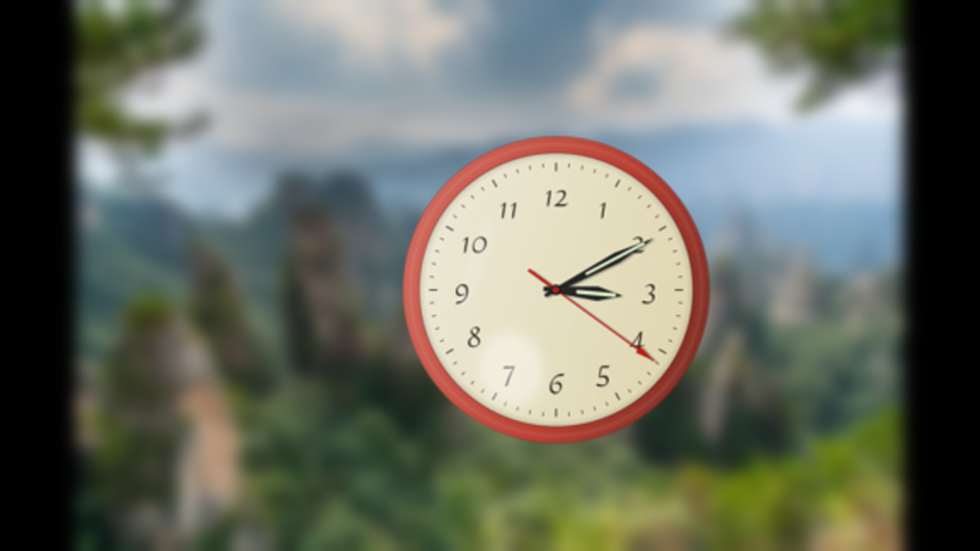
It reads 3:10:21
